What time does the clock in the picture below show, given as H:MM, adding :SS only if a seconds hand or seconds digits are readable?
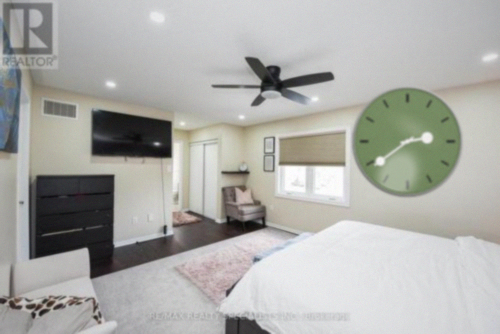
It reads 2:39
